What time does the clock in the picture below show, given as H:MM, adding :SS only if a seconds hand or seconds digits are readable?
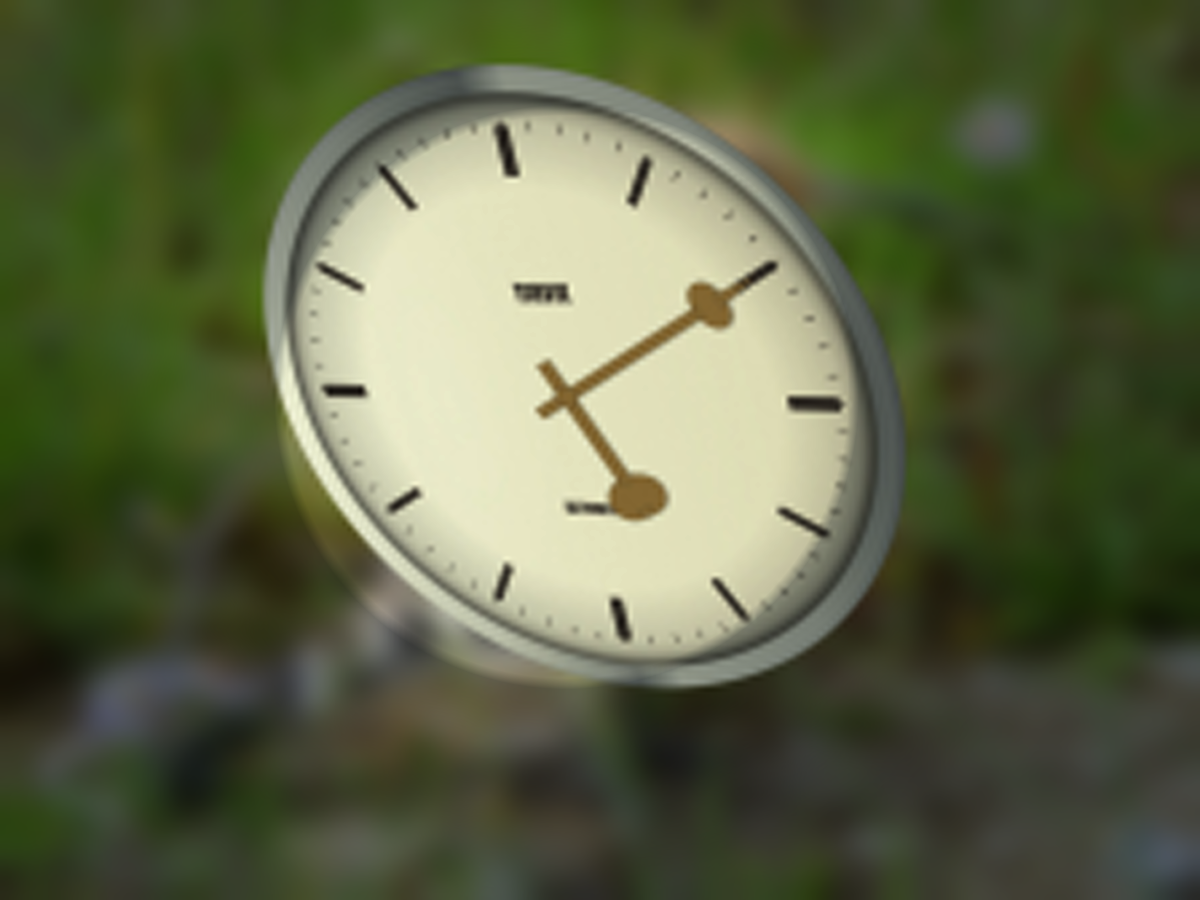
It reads 5:10
